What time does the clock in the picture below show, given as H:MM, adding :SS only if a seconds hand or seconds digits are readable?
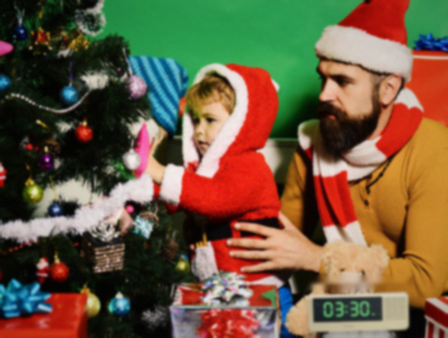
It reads 3:30
